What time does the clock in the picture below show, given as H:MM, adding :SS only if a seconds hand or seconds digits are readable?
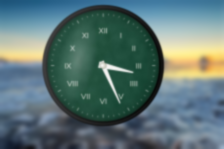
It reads 3:26
